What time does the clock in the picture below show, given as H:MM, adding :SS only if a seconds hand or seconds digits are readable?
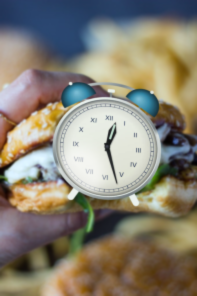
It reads 12:27
